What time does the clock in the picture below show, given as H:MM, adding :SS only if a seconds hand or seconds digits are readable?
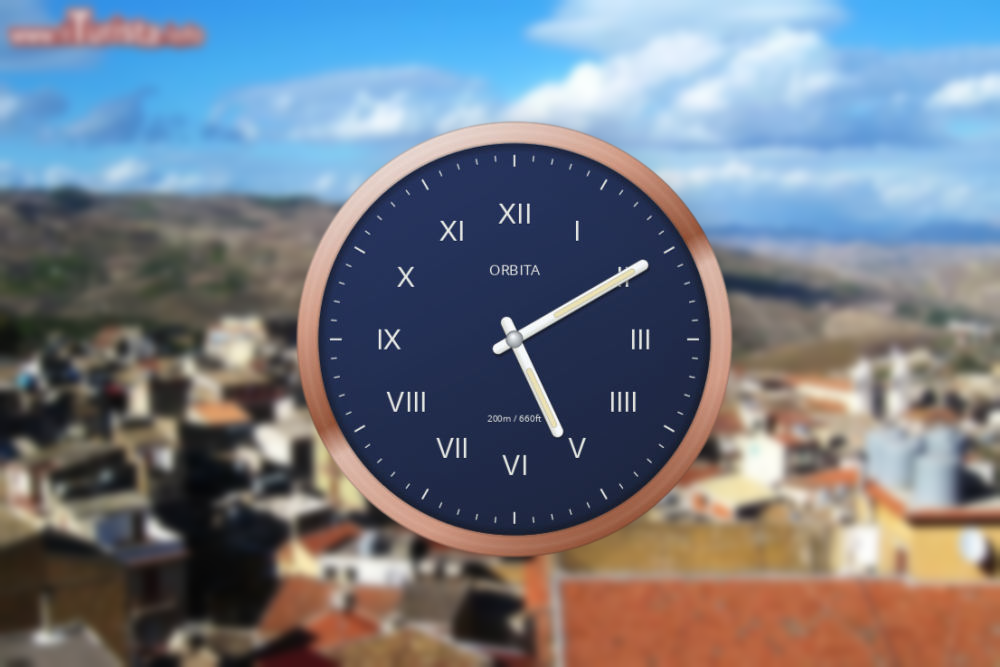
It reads 5:10
